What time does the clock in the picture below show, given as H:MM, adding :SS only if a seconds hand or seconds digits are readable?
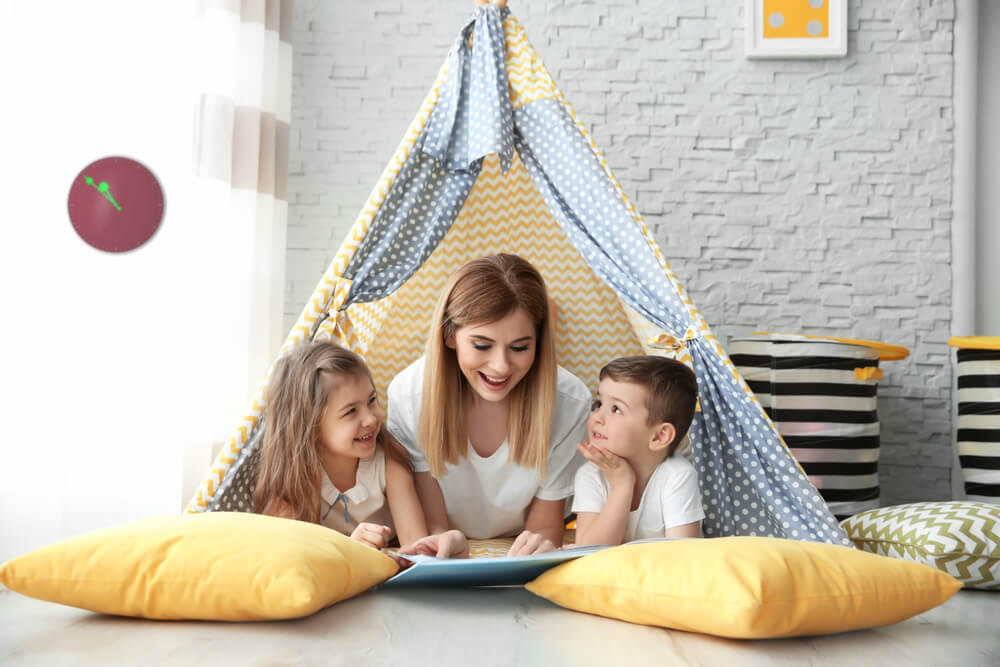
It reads 10:52
